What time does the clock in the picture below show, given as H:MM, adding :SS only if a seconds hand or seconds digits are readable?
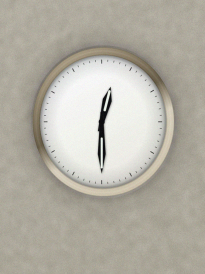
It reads 12:30
